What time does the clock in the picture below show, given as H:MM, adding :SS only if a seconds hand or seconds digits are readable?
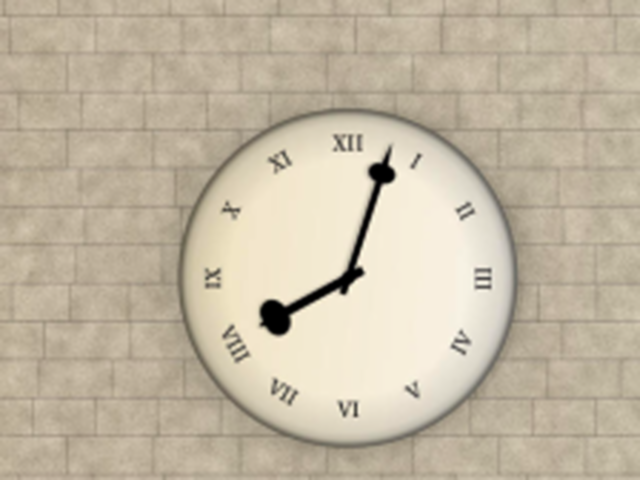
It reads 8:03
